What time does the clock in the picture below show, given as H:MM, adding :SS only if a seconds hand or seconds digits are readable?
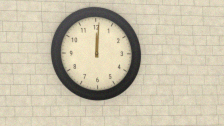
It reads 12:01
